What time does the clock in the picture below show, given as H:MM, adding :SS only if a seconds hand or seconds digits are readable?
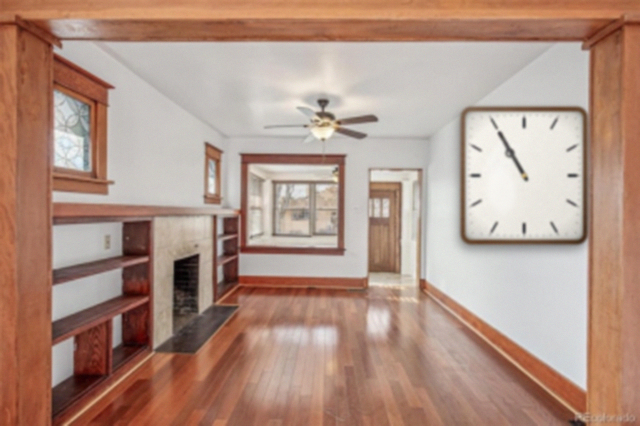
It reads 10:55
